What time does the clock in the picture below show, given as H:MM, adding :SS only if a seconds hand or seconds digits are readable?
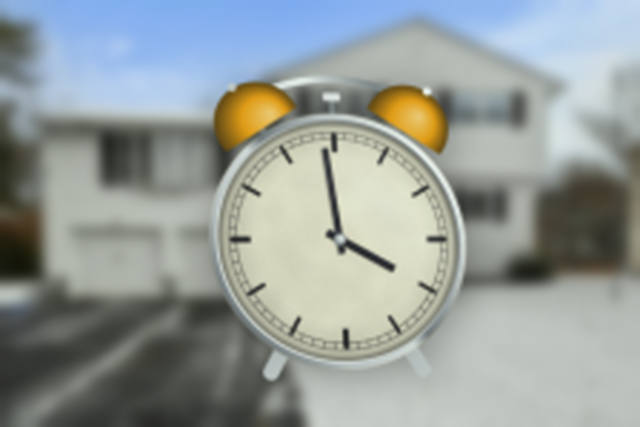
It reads 3:59
